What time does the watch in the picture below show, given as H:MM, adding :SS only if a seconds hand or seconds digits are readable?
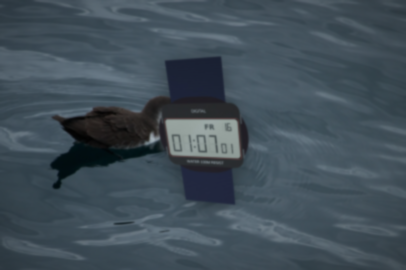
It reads 1:07
